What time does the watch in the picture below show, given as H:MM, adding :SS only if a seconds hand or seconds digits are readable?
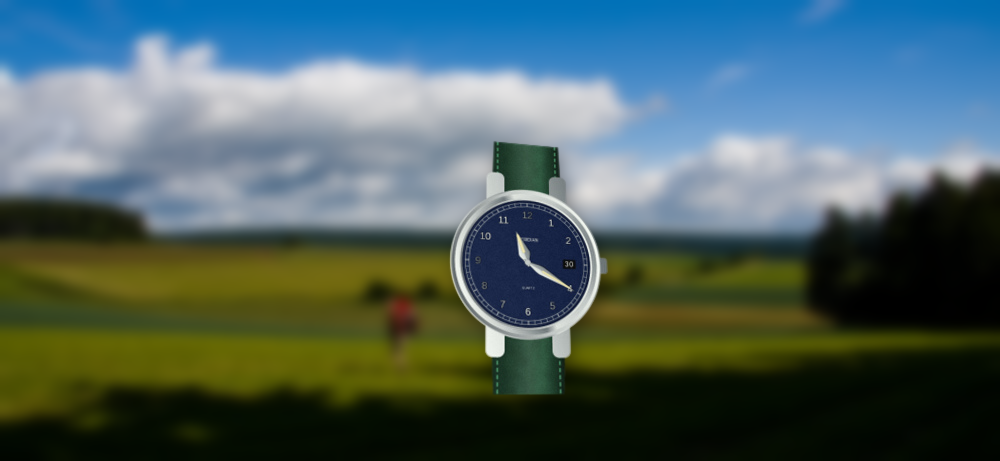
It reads 11:20
